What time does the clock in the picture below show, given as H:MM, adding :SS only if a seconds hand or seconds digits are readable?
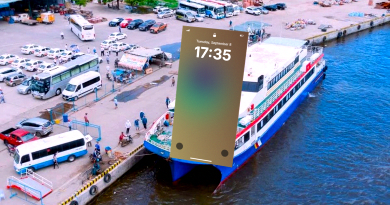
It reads 17:35
